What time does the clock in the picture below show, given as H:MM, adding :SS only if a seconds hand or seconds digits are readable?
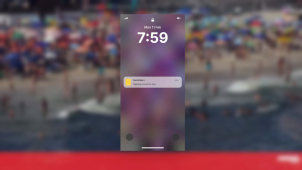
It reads 7:59
